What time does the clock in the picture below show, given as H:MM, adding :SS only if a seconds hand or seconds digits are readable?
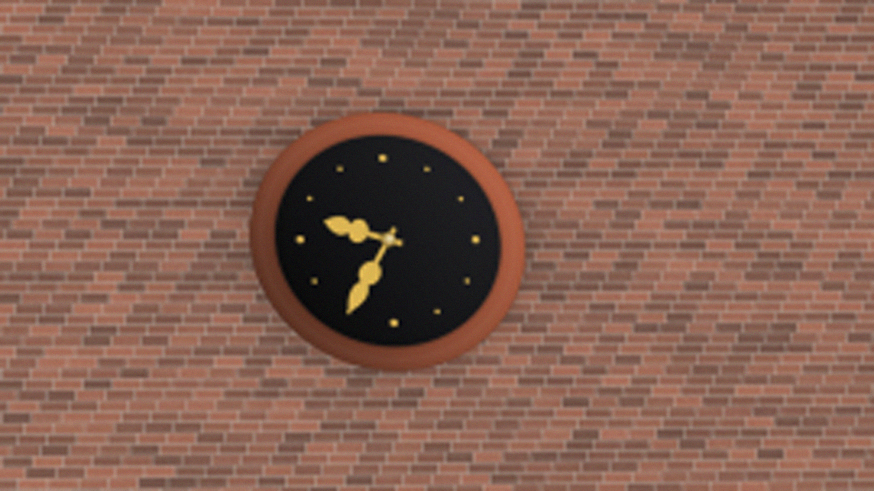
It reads 9:35
